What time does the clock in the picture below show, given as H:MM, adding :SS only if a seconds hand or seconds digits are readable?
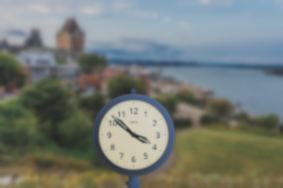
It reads 3:52
